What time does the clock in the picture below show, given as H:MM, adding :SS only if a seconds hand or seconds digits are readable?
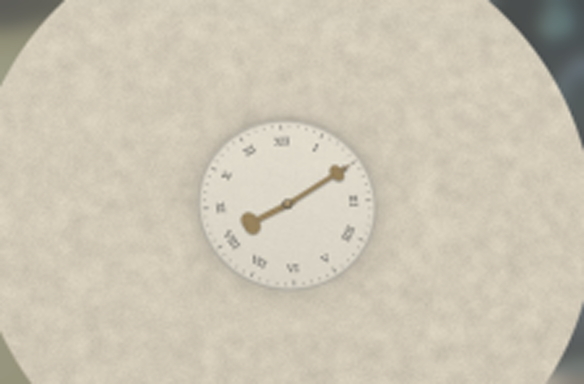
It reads 8:10
